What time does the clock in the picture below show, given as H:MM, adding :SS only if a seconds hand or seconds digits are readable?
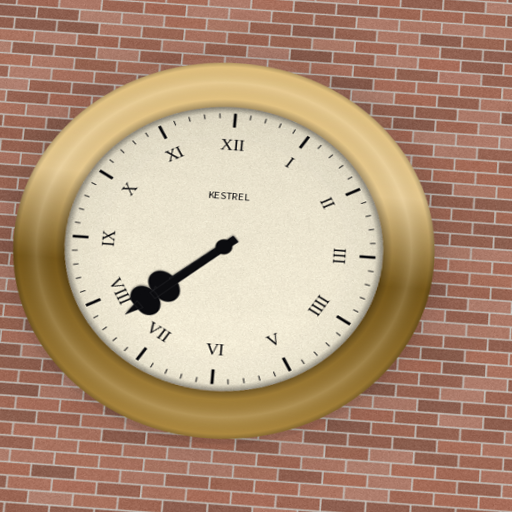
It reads 7:38
